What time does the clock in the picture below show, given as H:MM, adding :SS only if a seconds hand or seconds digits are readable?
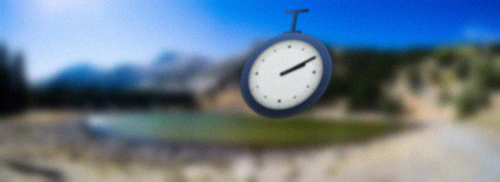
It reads 2:10
